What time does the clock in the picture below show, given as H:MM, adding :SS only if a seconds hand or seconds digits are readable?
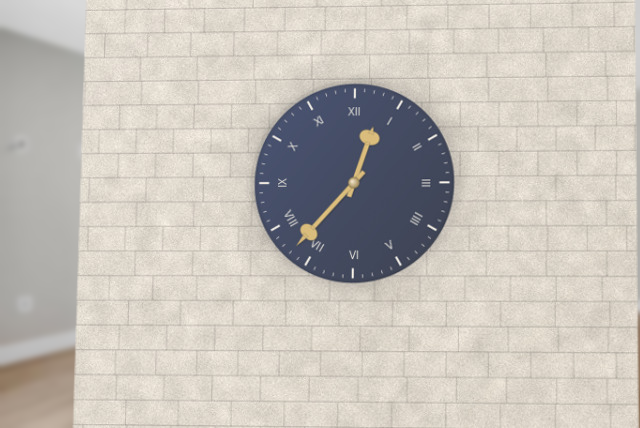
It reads 12:37
